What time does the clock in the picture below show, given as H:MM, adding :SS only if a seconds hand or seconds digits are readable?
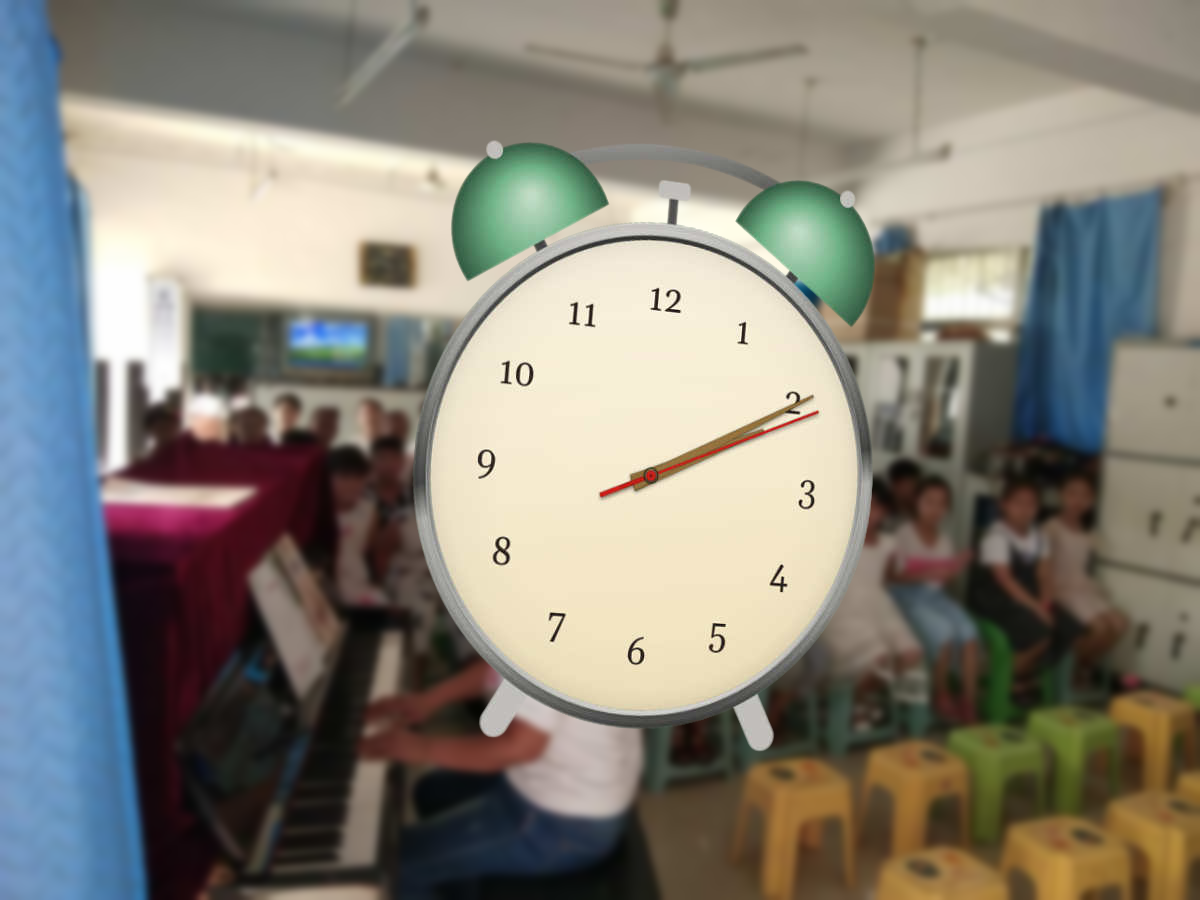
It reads 2:10:11
